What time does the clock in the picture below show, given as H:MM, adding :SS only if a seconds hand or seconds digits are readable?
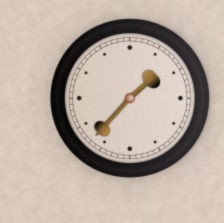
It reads 1:37
